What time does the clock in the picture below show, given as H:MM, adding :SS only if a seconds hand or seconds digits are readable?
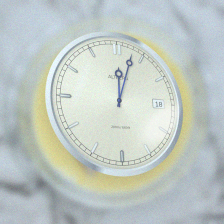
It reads 12:03
